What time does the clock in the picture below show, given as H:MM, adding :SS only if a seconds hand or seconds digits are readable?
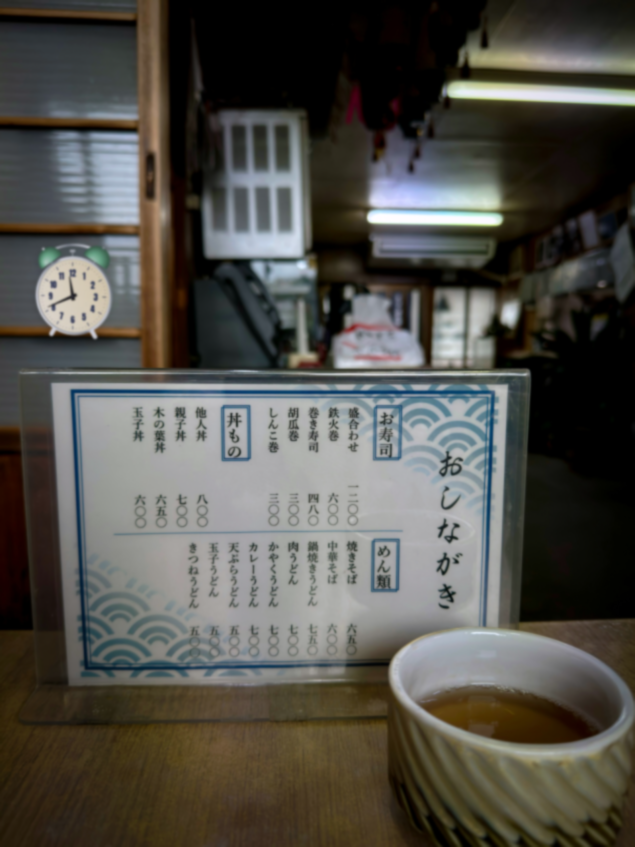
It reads 11:41
